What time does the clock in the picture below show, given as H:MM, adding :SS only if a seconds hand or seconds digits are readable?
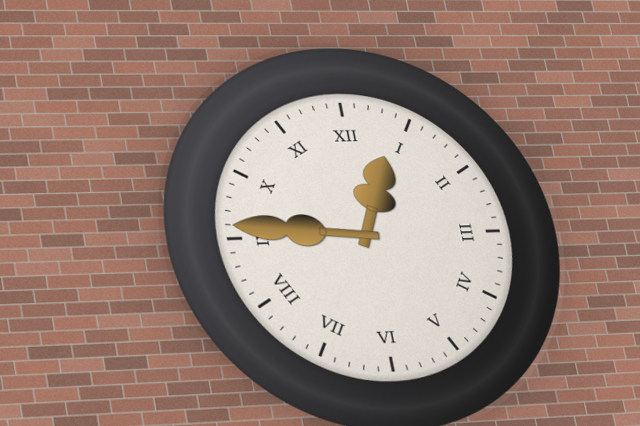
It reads 12:46
